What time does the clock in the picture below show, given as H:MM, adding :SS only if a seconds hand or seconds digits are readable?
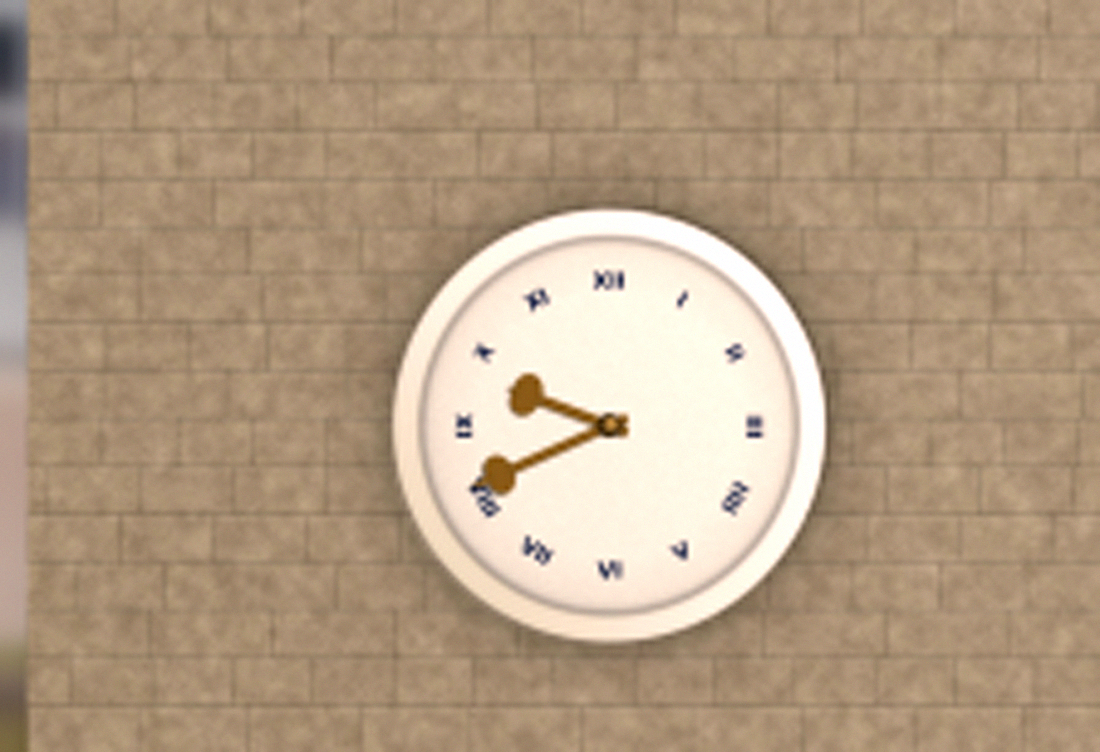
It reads 9:41
